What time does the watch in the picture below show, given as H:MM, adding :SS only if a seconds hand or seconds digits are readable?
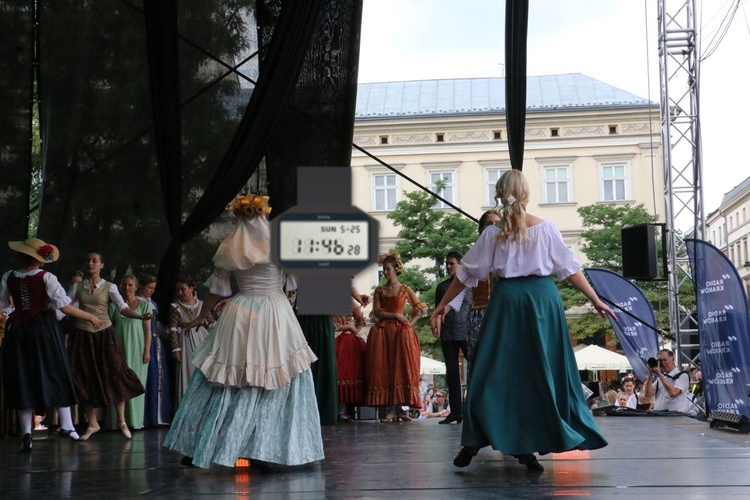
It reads 11:46
